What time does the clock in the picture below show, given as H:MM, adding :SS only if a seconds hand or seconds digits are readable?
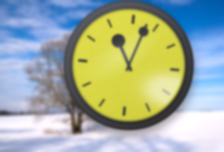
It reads 11:03
